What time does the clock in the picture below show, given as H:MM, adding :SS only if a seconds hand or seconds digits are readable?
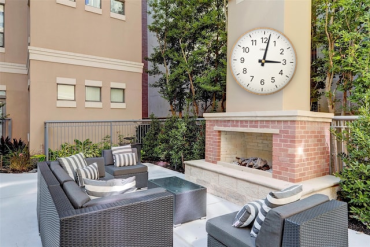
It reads 3:02
